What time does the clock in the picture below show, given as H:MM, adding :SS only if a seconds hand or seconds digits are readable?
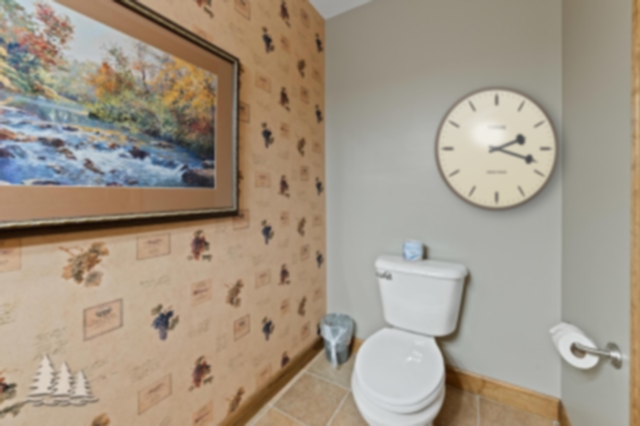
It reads 2:18
